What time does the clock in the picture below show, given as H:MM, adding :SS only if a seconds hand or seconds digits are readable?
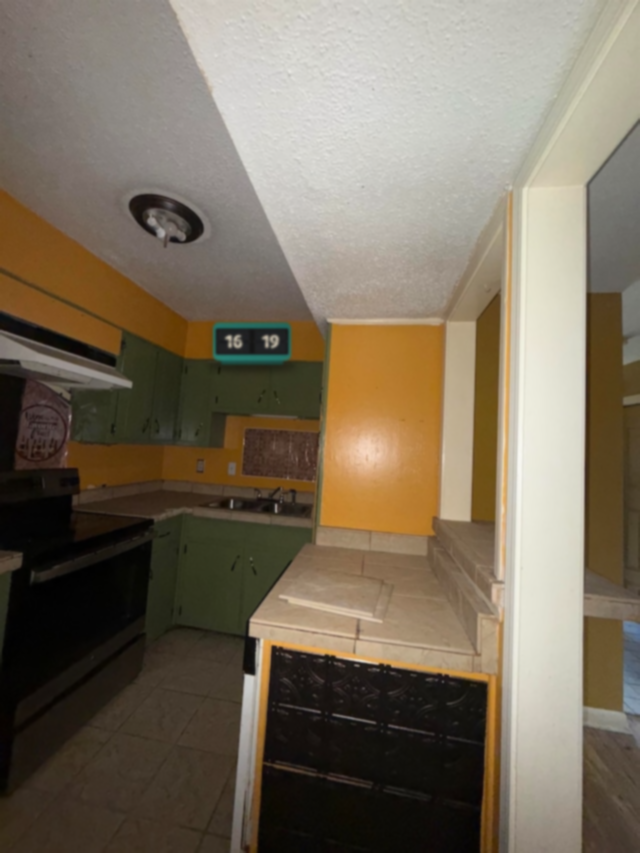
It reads 16:19
